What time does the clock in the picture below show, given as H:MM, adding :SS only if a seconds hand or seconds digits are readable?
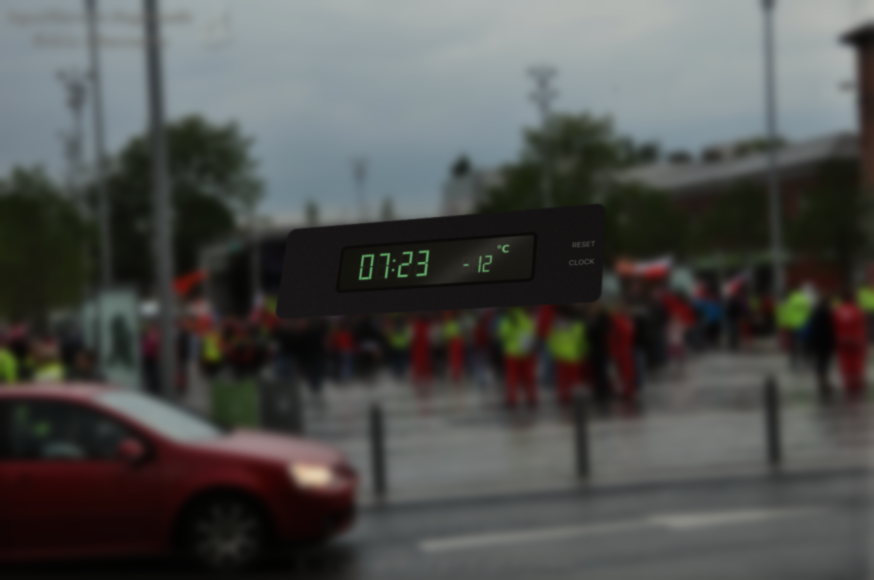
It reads 7:23
